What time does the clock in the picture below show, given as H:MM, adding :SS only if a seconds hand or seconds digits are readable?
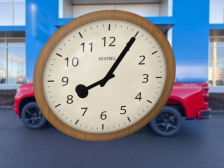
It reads 8:05
